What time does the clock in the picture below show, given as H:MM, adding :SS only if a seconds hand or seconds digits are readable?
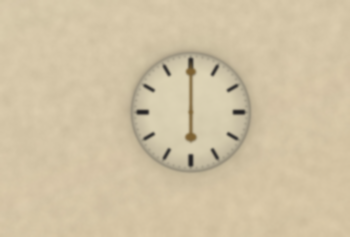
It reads 6:00
